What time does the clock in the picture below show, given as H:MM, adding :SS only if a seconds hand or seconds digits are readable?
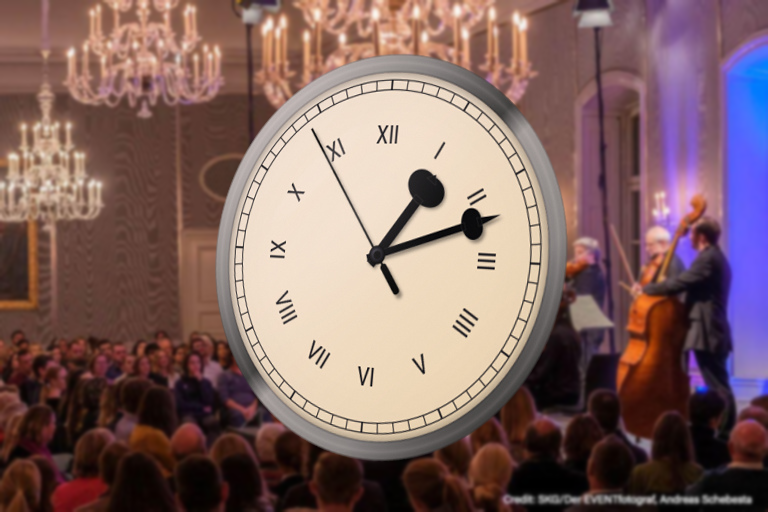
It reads 1:11:54
